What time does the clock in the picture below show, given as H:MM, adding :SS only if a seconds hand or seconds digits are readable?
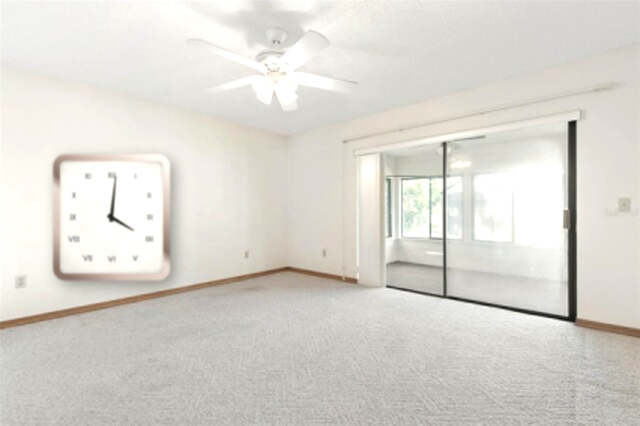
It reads 4:01
